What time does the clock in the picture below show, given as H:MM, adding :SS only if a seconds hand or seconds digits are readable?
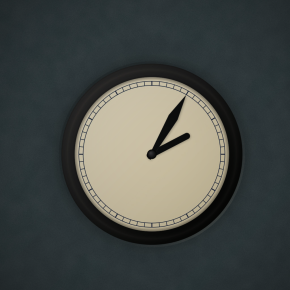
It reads 2:05
